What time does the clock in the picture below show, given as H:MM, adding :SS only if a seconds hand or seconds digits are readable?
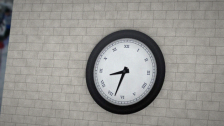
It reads 8:33
